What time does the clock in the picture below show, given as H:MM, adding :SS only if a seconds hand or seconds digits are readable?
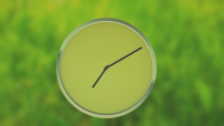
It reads 7:10
